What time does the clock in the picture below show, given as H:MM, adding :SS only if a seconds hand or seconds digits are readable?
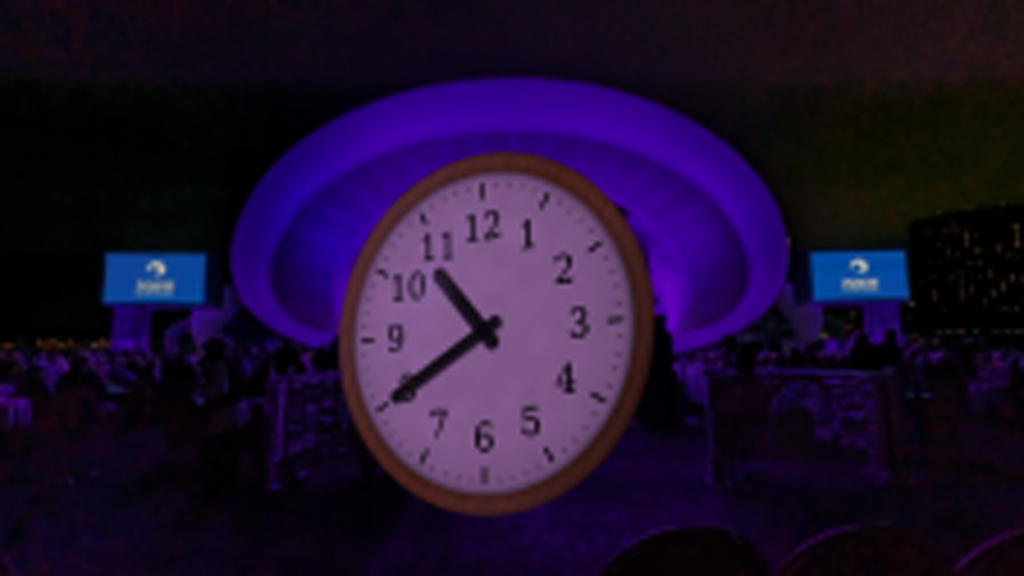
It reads 10:40
